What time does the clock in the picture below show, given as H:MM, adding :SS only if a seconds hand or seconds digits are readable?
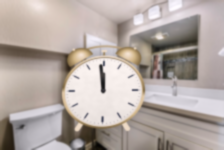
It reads 11:59
